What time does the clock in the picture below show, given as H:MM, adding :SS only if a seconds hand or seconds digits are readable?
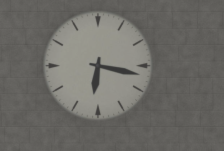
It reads 6:17
